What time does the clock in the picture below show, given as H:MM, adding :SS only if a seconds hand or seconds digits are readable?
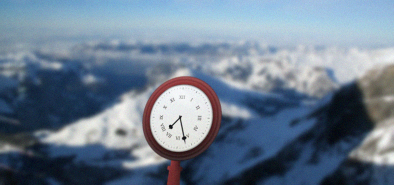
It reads 7:27
